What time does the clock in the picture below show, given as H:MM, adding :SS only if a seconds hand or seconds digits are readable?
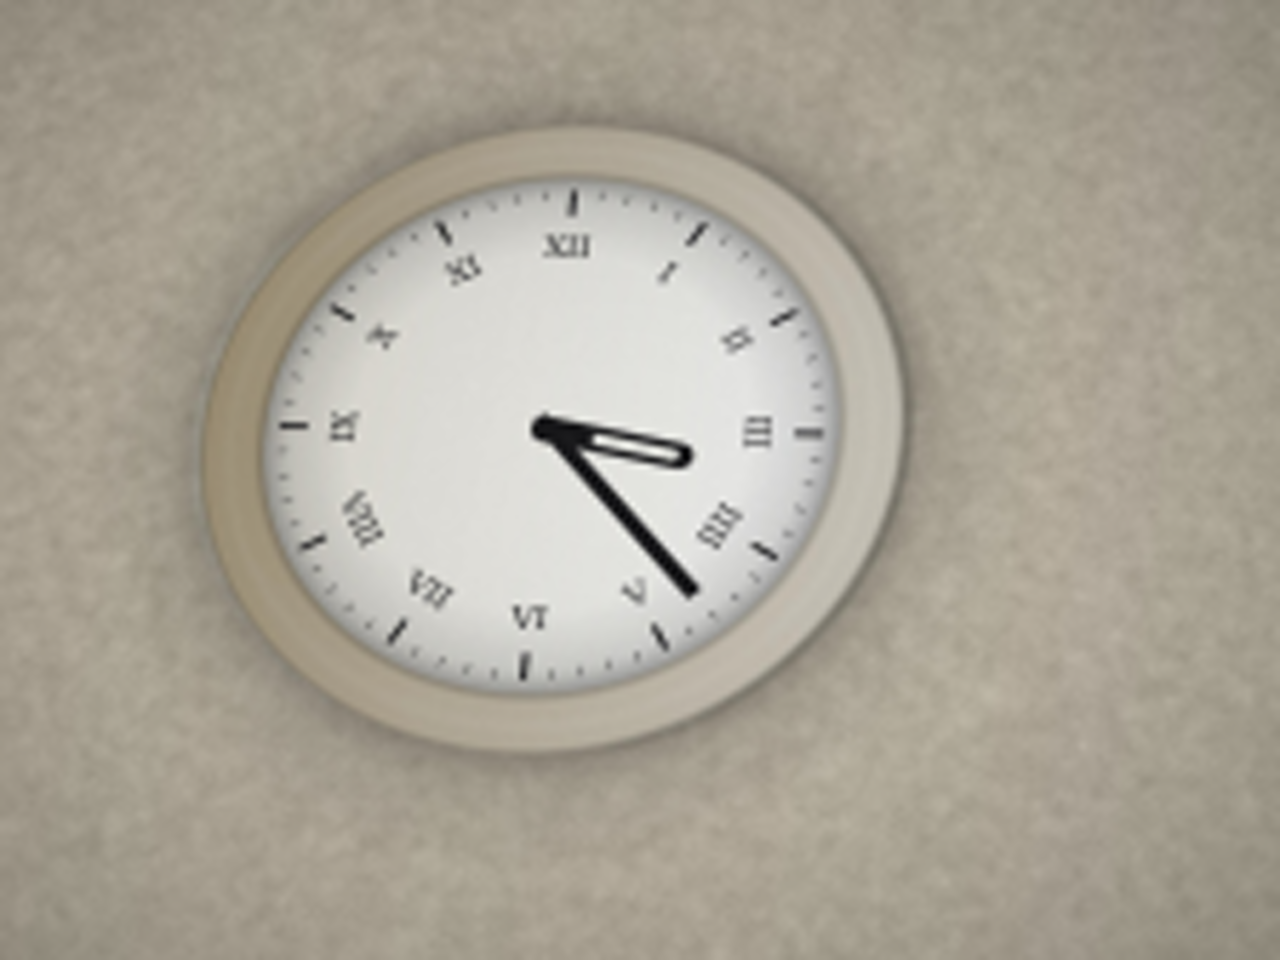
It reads 3:23
